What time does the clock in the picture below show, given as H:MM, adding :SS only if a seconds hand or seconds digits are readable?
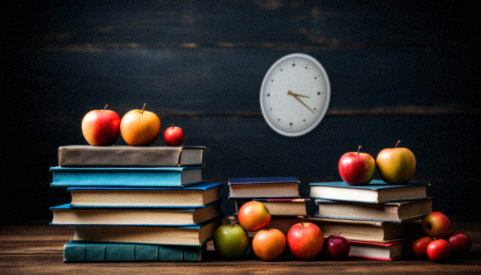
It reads 3:21
